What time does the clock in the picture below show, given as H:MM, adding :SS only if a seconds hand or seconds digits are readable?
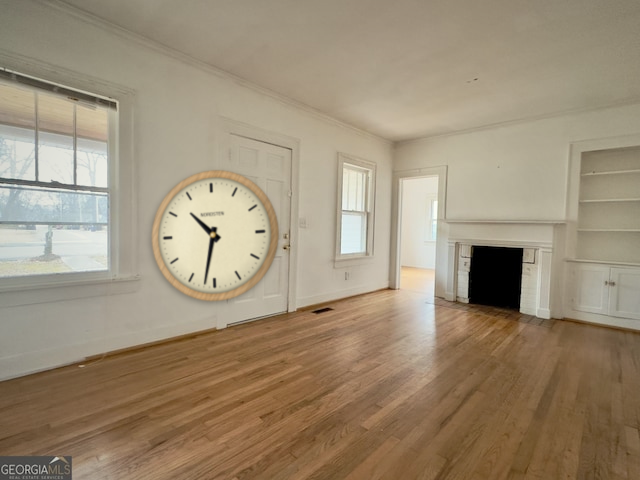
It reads 10:32
